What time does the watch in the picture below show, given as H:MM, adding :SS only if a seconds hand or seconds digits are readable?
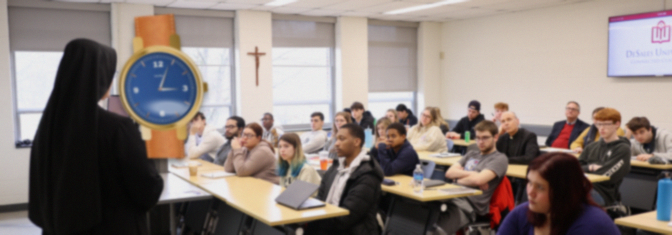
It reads 3:04
